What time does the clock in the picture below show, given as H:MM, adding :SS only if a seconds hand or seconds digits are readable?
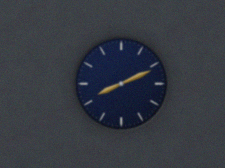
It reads 8:11
